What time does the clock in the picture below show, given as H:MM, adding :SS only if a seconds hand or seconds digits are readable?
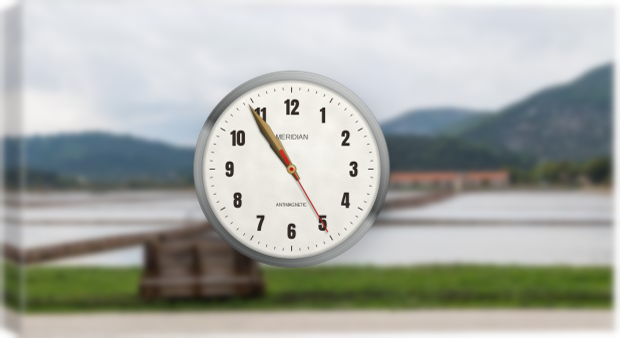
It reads 10:54:25
